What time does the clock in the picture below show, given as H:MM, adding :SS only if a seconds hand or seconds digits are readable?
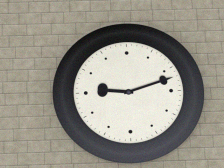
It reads 9:12
